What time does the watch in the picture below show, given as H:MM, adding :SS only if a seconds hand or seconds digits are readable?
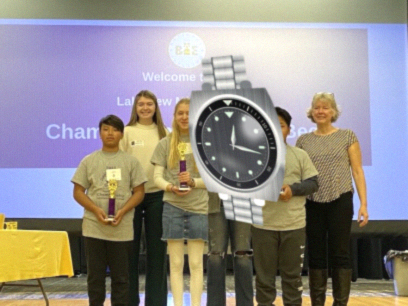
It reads 12:17
